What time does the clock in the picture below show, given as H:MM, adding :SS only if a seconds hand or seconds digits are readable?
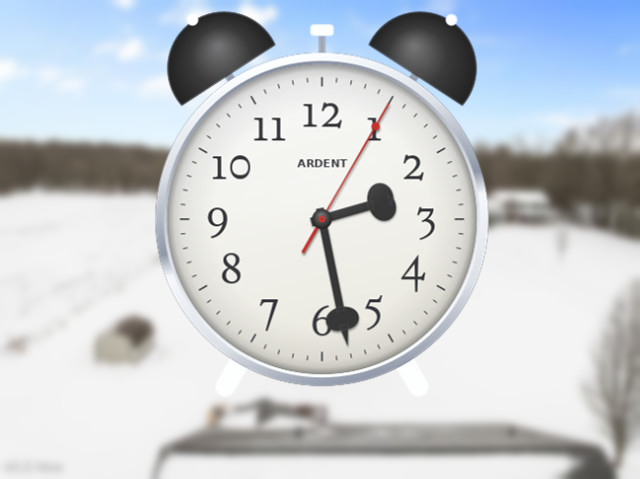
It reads 2:28:05
